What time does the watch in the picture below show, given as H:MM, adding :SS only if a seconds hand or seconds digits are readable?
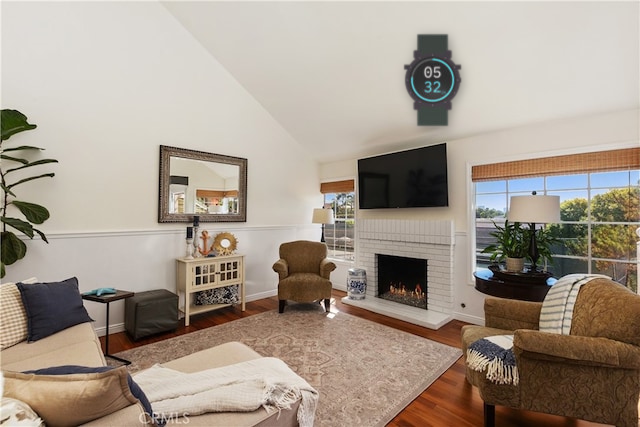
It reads 5:32
